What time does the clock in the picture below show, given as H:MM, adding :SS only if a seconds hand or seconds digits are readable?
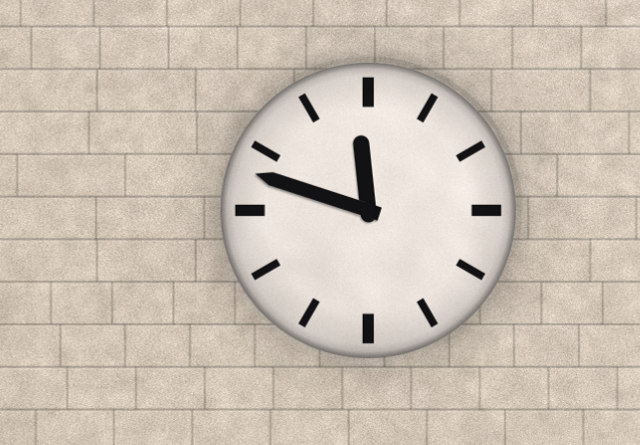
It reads 11:48
